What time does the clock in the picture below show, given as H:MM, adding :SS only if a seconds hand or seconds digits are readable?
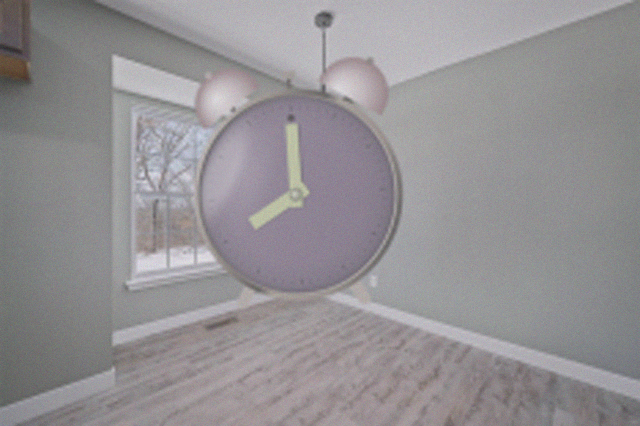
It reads 8:00
